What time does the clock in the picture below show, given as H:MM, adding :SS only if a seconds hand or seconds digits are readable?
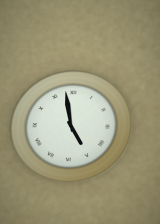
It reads 4:58
